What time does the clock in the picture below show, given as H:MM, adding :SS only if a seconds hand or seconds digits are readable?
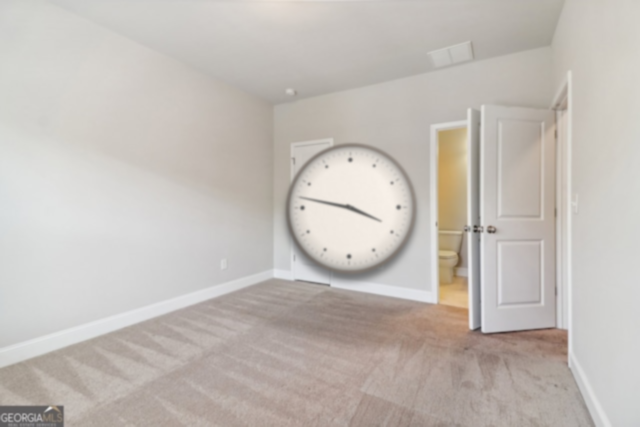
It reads 3:47
